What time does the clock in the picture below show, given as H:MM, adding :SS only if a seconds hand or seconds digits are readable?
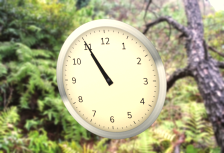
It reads 10:55
